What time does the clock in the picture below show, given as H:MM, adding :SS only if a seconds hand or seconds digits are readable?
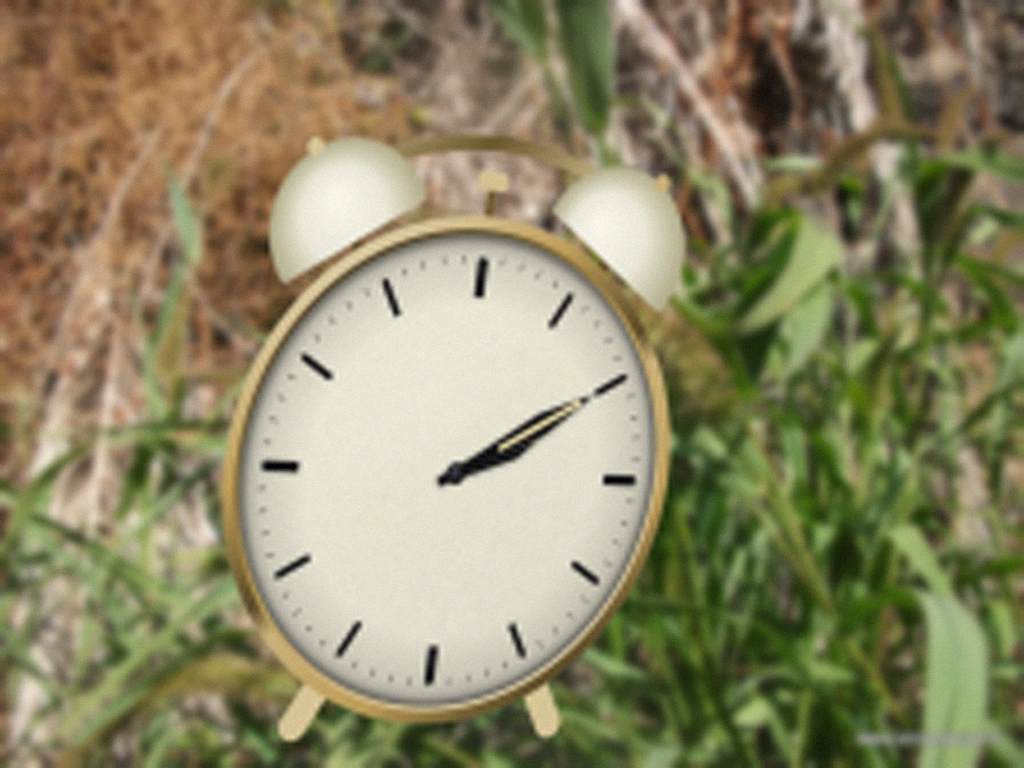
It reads 2:10
